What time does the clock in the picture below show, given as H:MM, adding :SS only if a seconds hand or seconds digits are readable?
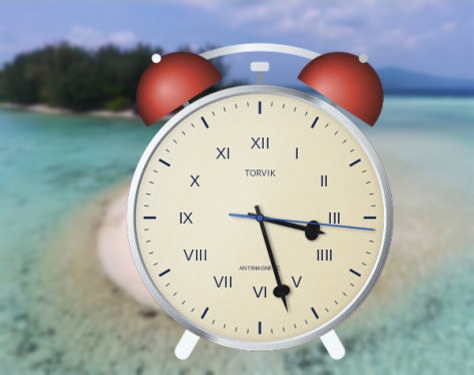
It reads 3:27:16
